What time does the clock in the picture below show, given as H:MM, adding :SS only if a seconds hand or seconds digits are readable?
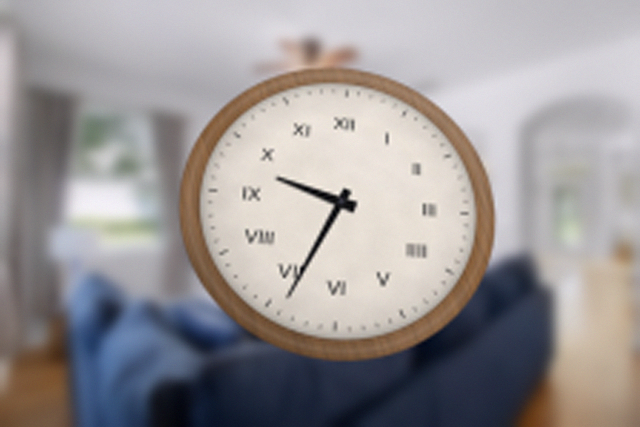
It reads 9:34
